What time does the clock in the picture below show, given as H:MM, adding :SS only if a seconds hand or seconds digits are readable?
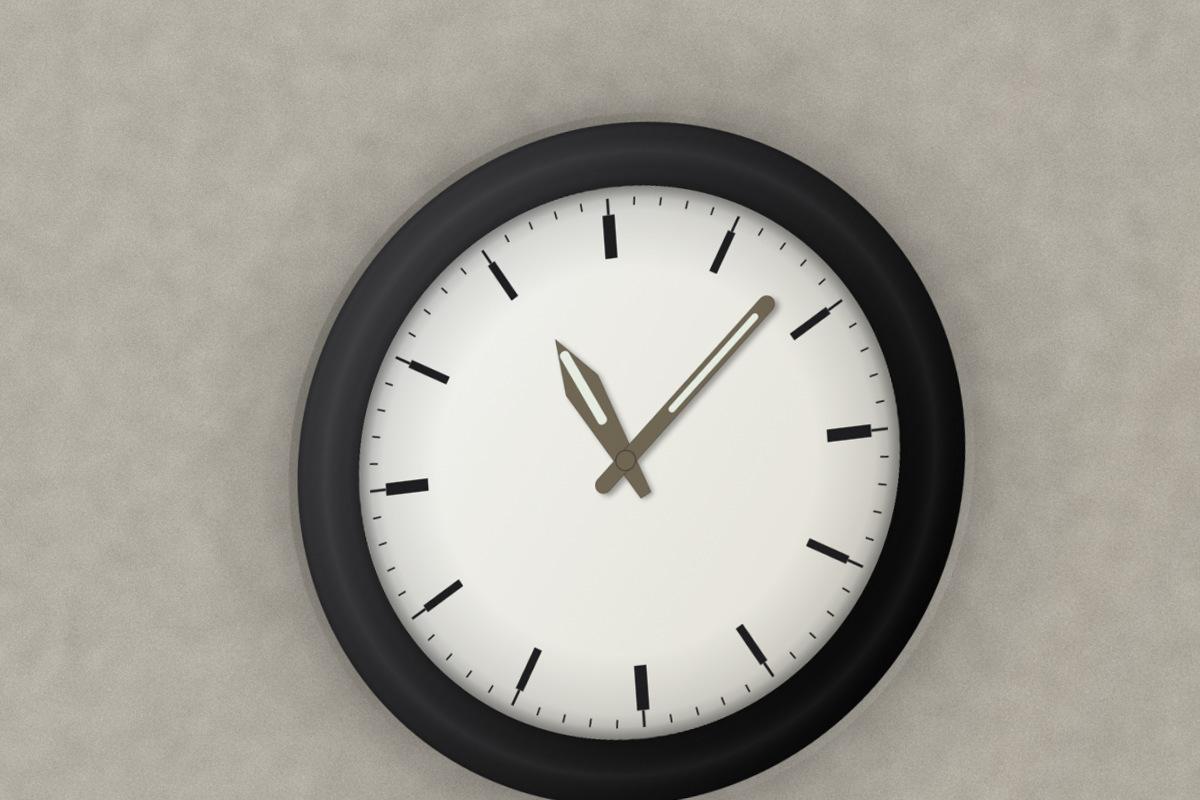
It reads 11:08
